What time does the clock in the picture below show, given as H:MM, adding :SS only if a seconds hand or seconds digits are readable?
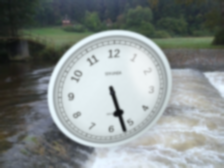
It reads 5:27
